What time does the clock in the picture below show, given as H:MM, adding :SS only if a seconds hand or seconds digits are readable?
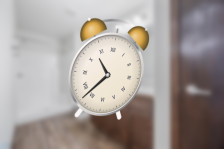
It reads 10:37
